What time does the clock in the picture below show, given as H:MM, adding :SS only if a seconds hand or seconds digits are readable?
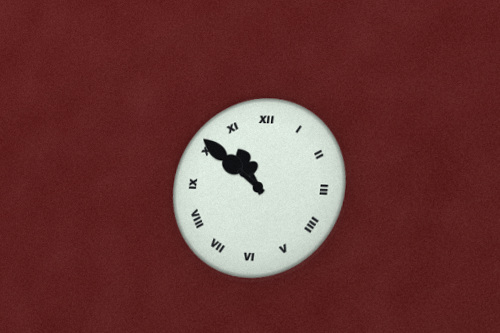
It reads 10:51
